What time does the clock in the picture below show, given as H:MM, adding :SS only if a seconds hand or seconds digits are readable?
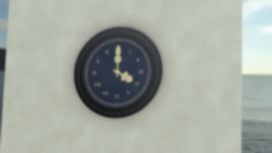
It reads 4:00
